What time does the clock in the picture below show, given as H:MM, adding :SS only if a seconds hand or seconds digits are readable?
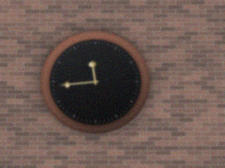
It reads 11:44
